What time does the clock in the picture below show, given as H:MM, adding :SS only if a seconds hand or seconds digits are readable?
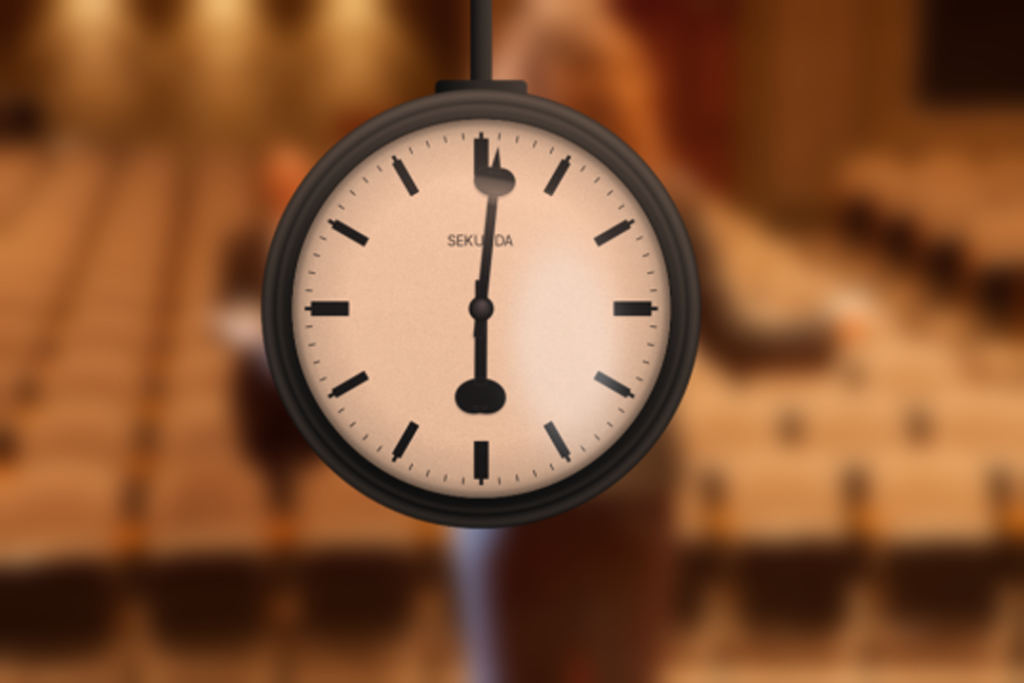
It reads 6:01
